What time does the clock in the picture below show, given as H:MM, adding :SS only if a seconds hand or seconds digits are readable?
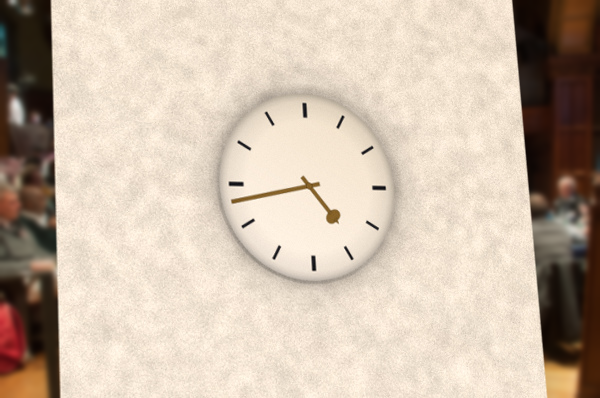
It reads 4:43
